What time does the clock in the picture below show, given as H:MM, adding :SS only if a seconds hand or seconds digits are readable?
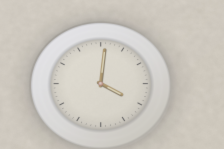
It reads 4:01
